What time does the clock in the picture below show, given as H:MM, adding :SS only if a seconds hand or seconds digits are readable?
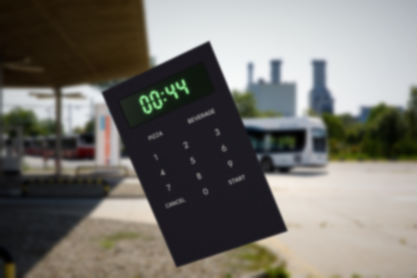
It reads 0:44
